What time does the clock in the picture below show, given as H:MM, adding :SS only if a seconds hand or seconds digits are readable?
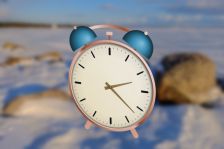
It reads 2:22
